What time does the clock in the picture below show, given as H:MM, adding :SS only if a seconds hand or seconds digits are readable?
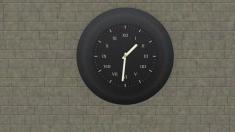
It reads 1:31
